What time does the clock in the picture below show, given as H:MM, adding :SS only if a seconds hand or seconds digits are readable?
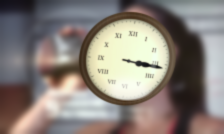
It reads 3:16
